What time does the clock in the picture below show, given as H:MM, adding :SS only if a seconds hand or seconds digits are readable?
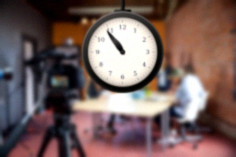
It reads 10:54
